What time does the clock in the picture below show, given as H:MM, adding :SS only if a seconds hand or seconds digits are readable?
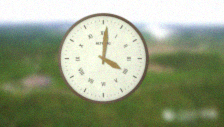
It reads 4:01
